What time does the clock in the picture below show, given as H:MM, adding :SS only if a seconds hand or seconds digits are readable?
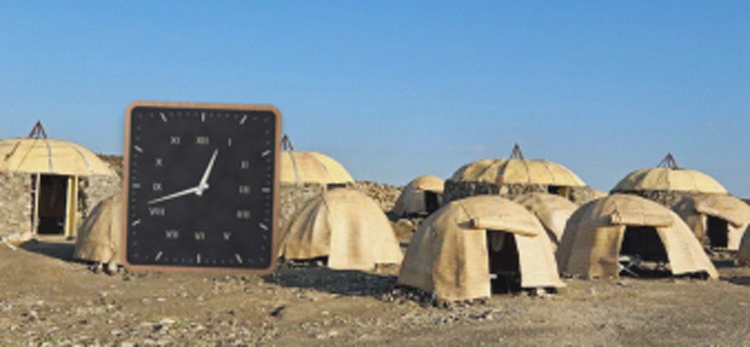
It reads 12:42
